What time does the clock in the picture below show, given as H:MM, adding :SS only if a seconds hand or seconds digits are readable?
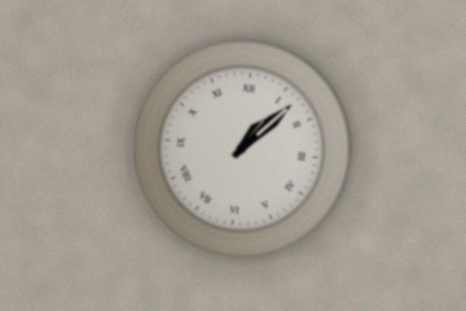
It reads 1:07
